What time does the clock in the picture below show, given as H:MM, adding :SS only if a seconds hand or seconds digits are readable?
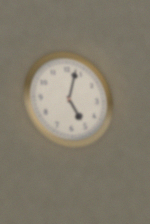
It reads 5:03
